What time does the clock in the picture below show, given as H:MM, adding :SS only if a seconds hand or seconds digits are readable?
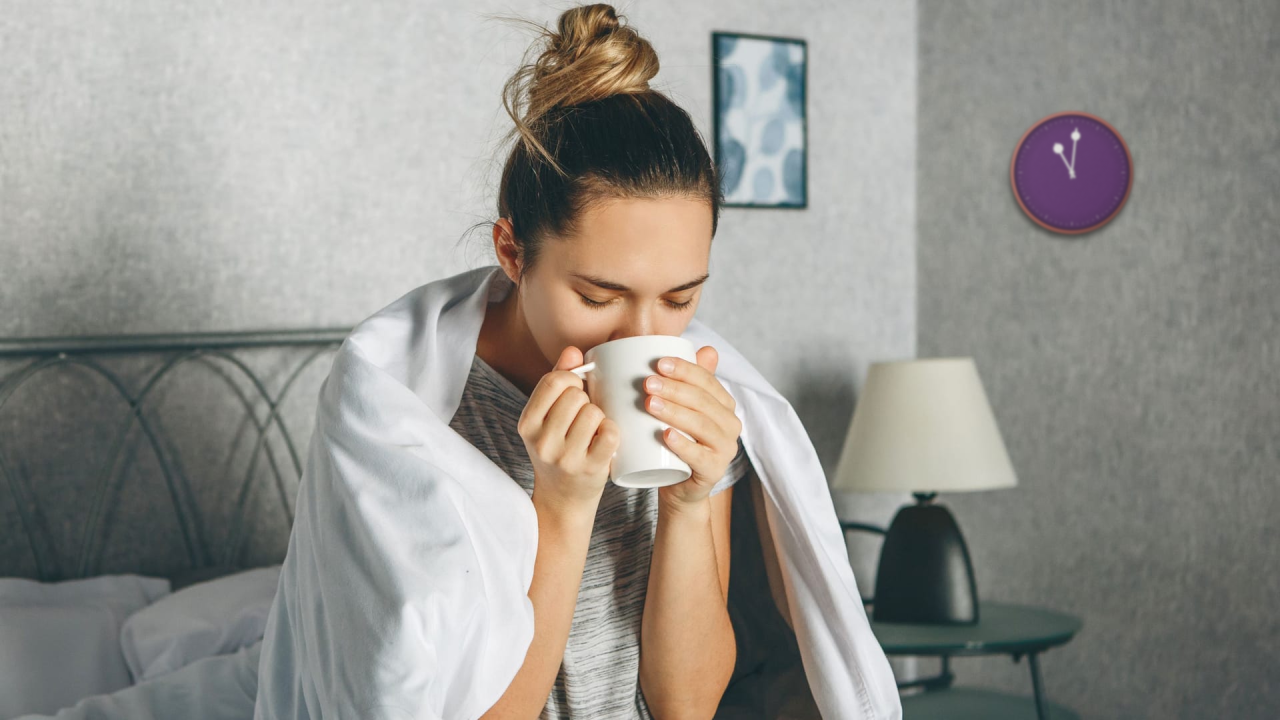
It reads 11:01
